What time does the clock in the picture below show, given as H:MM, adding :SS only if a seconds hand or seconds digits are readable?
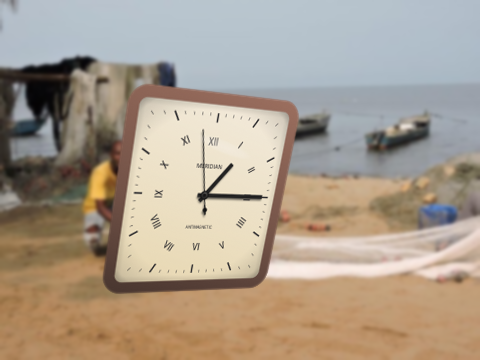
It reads 1:14:58
